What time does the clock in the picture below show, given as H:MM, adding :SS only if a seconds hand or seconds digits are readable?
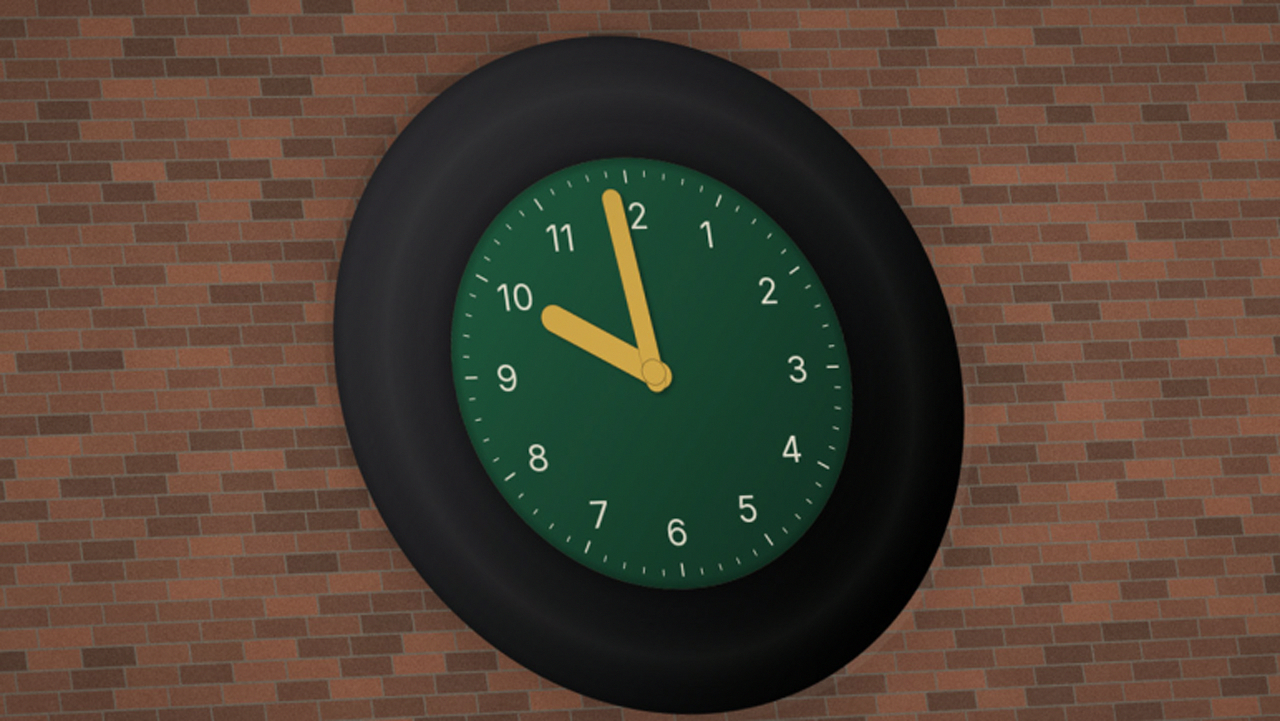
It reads 9:59
